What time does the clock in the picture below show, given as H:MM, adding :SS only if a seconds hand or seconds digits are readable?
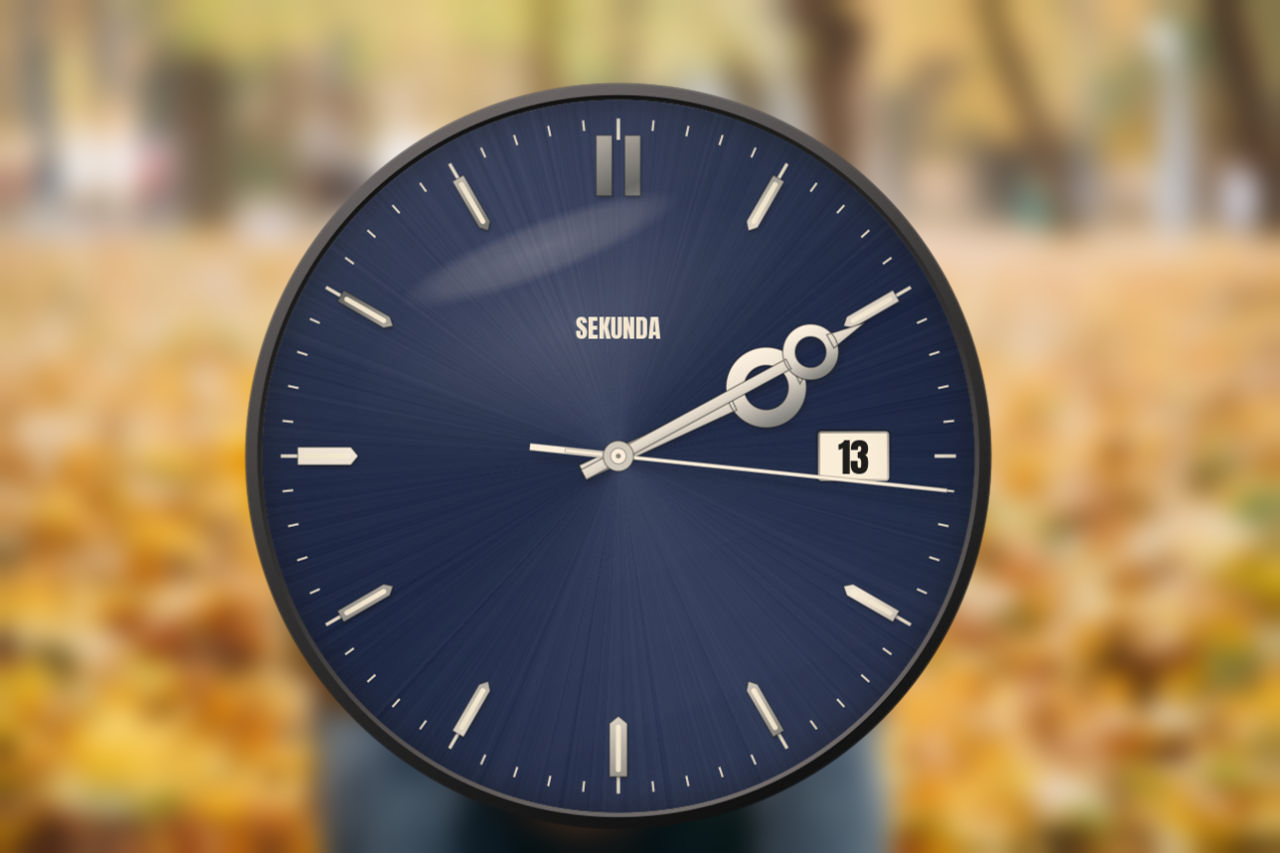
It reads 2:10:16
